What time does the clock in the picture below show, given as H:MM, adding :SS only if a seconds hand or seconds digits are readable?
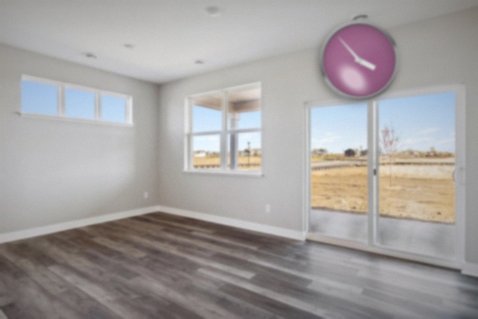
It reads 3:53
